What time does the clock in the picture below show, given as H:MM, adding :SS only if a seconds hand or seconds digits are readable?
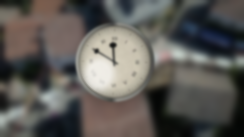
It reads 11:50
